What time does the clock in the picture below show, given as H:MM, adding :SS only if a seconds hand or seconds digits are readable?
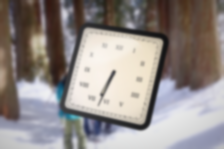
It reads 6:32
